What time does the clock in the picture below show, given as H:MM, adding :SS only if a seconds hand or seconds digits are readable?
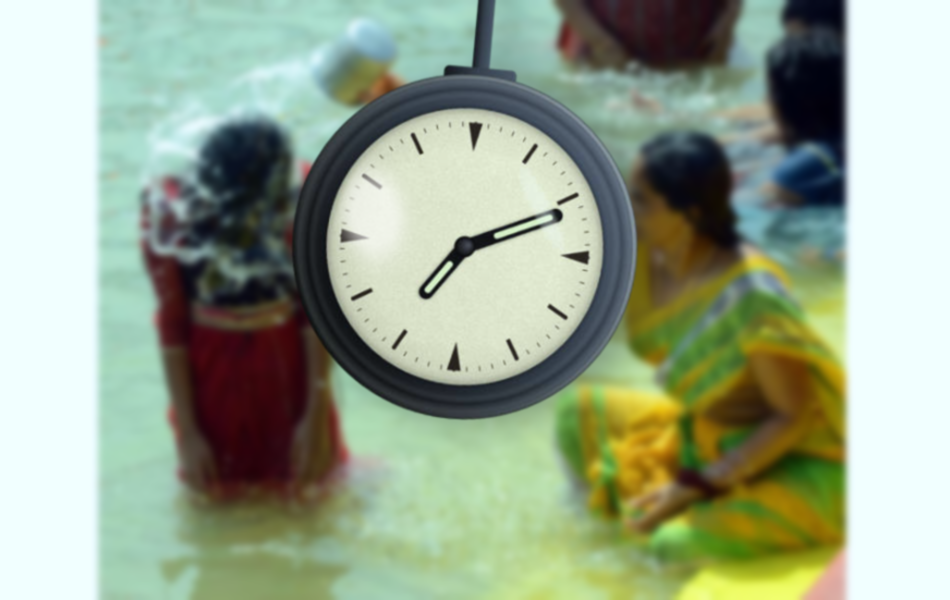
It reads 7:11
